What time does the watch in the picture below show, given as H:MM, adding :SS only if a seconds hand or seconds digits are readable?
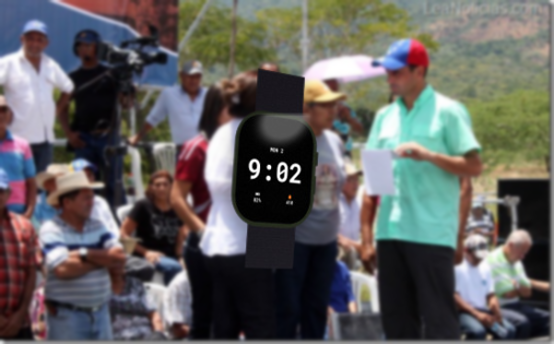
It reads 9:02
